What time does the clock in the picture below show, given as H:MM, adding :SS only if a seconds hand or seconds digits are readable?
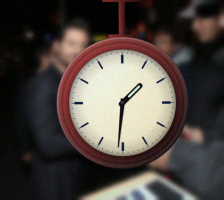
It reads 1:31
